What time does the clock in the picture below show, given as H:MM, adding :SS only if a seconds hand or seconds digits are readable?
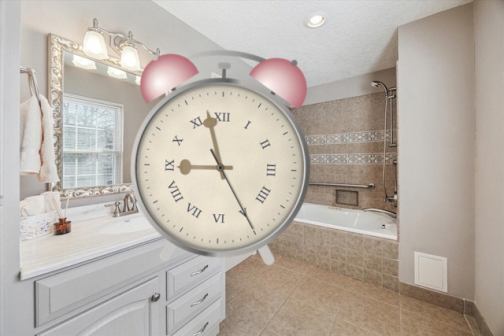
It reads 8:57:25
